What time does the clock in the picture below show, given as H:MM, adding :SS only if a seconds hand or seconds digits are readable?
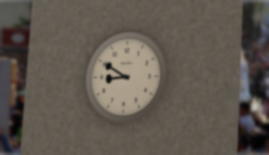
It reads 8:50
